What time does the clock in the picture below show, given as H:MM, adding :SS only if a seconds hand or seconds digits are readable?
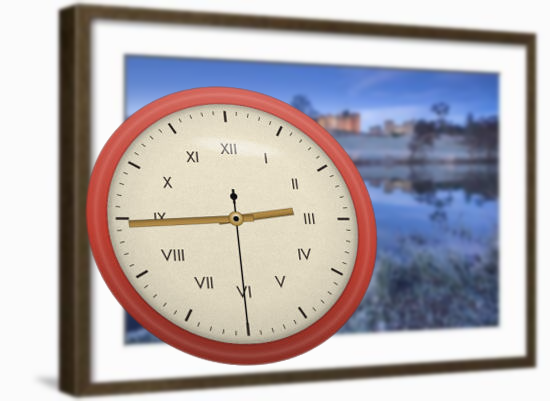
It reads 2:44:30
